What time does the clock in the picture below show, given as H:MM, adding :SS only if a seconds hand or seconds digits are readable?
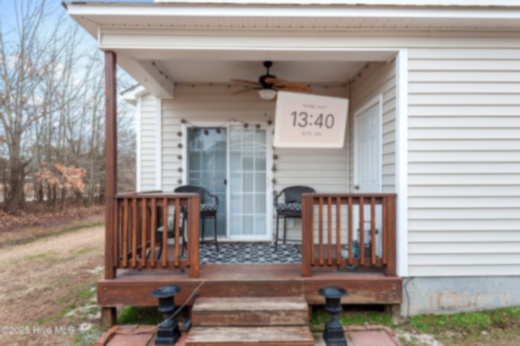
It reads 13:40
